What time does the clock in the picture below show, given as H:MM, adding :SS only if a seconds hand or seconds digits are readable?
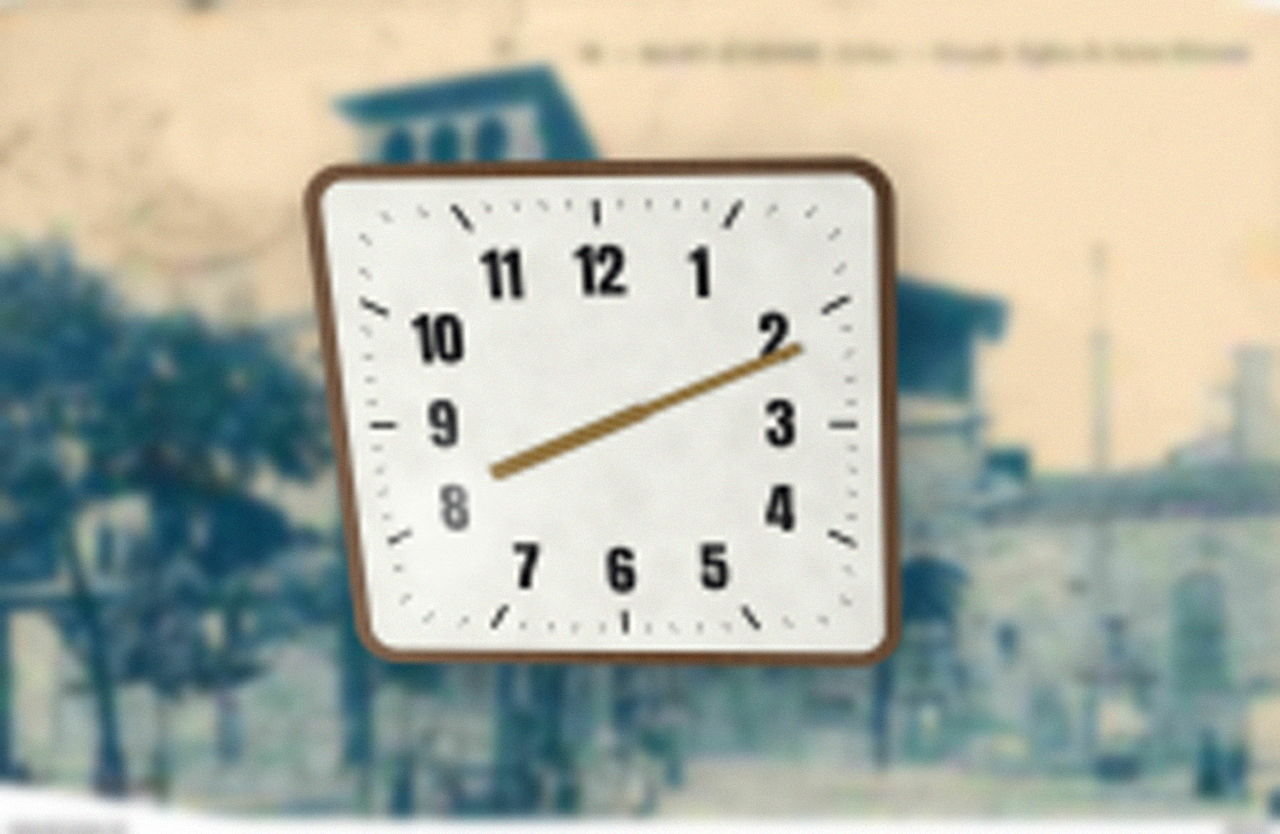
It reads 8:11
